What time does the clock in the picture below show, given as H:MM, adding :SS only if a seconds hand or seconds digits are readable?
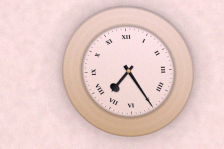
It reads 7:25
